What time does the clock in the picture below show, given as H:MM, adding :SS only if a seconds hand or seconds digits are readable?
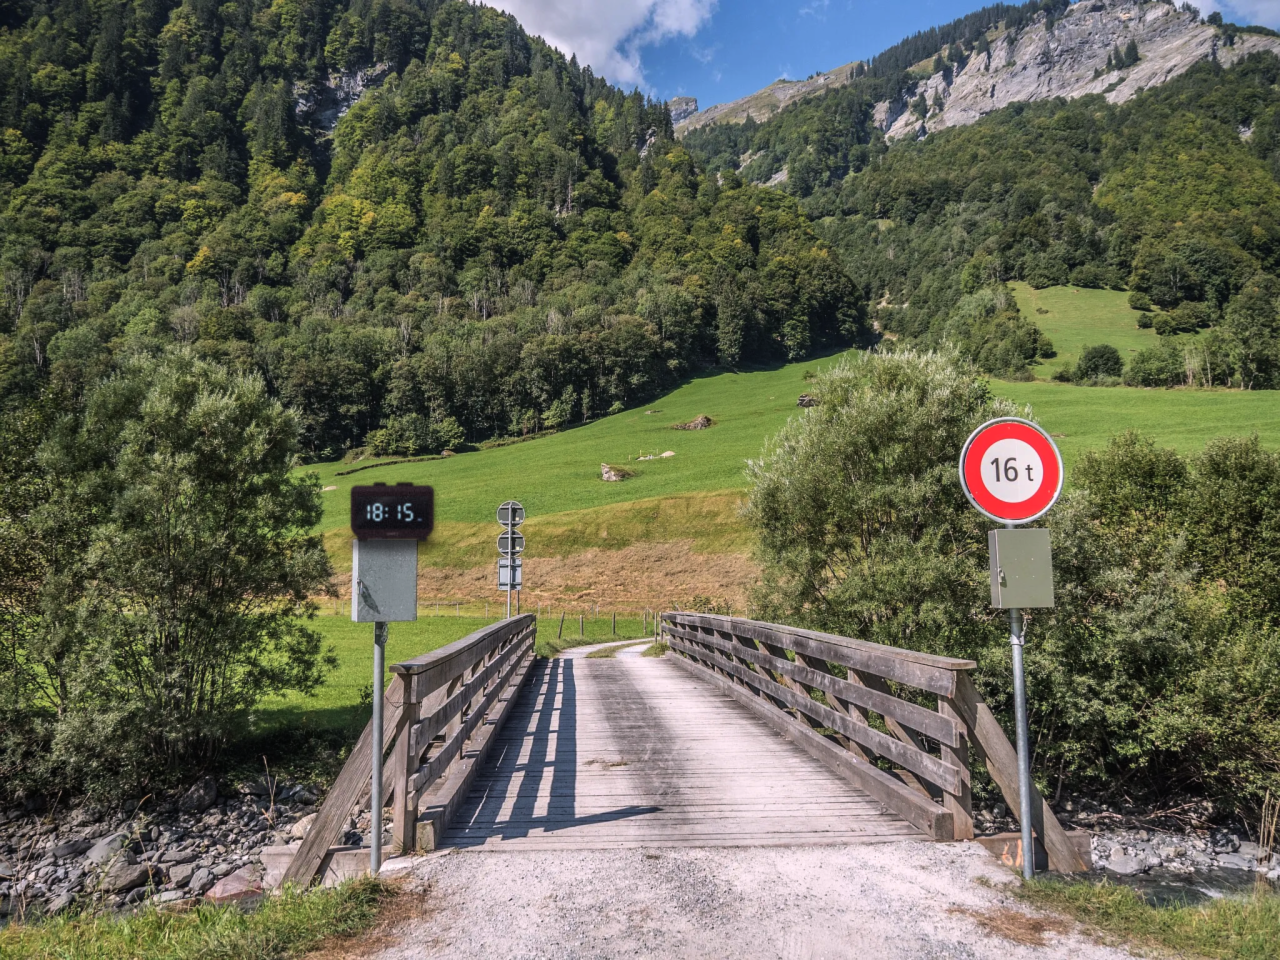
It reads 18:15
